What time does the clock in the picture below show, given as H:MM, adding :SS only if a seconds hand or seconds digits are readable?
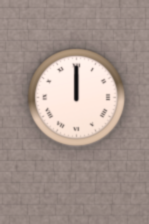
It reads 12:00
